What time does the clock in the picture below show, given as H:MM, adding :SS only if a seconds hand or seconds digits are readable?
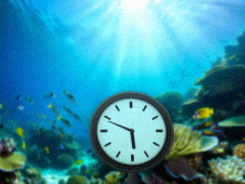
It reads 5:49
